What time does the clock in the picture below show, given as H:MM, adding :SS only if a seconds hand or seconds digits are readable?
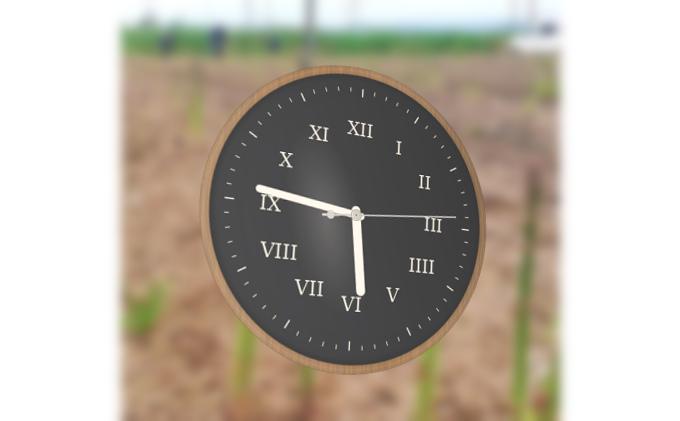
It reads 5:46:14
